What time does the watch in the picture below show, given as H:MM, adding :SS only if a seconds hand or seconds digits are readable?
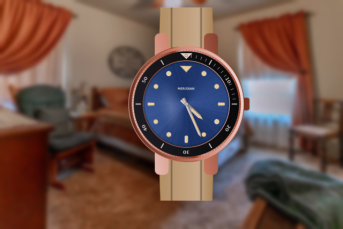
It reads 4:26
